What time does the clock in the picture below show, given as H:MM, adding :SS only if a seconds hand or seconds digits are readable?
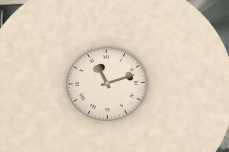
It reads 11:12
